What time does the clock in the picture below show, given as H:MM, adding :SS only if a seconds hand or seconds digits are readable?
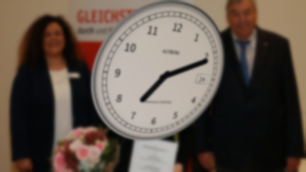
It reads 7:11
